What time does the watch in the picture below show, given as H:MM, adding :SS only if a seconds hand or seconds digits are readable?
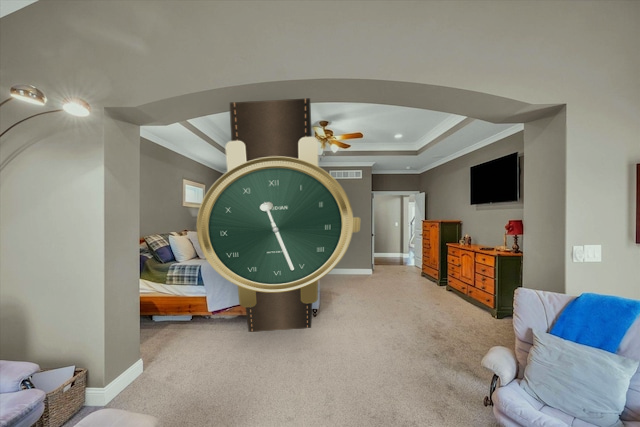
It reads 11:27
